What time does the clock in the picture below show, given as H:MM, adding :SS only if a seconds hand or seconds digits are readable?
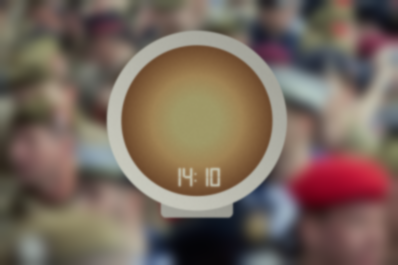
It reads 14:10
